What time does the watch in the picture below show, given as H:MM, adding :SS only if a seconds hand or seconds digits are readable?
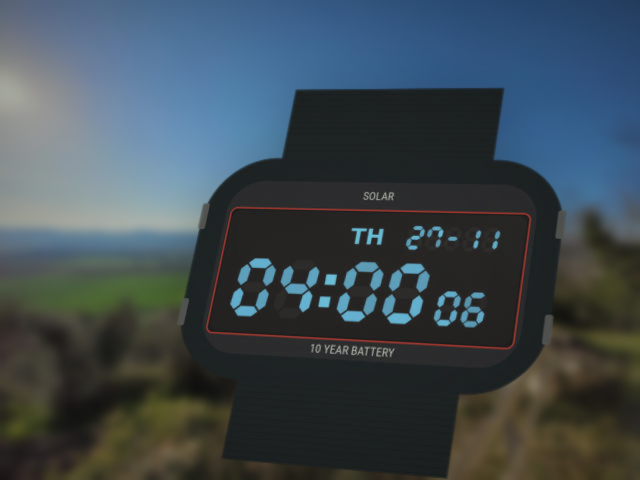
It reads 4:00:06
